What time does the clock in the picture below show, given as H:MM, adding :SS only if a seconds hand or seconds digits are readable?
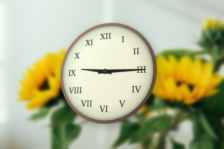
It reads 9:15
